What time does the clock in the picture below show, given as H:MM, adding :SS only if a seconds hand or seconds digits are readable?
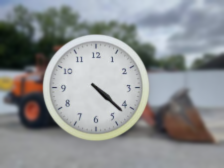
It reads 4:22
